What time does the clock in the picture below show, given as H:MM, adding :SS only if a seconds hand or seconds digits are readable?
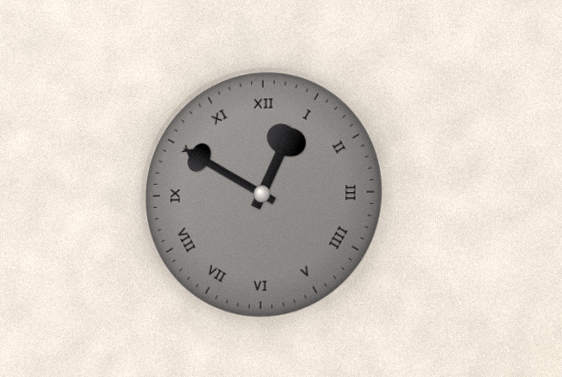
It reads 12:50
